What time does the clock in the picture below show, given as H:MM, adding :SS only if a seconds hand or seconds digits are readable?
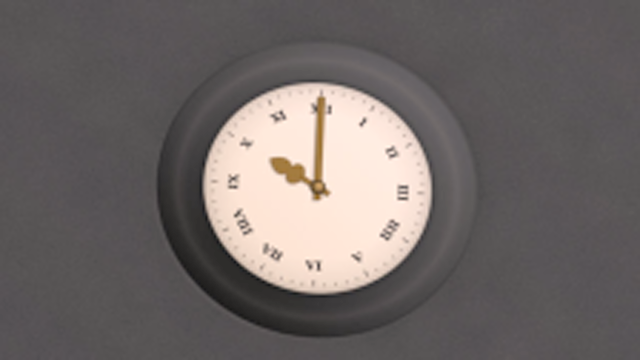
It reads 10:00
